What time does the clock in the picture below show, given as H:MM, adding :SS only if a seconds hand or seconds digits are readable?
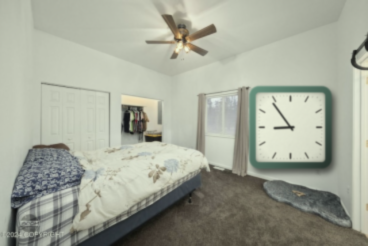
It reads 8:54
